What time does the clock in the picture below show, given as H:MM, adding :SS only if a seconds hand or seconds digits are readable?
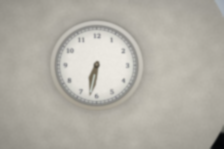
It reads 6:32
